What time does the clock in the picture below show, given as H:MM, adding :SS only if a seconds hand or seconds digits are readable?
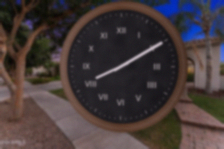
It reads 8:10
